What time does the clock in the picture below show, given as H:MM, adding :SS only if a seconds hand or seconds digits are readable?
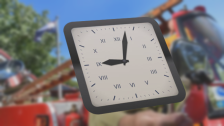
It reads 9:03
